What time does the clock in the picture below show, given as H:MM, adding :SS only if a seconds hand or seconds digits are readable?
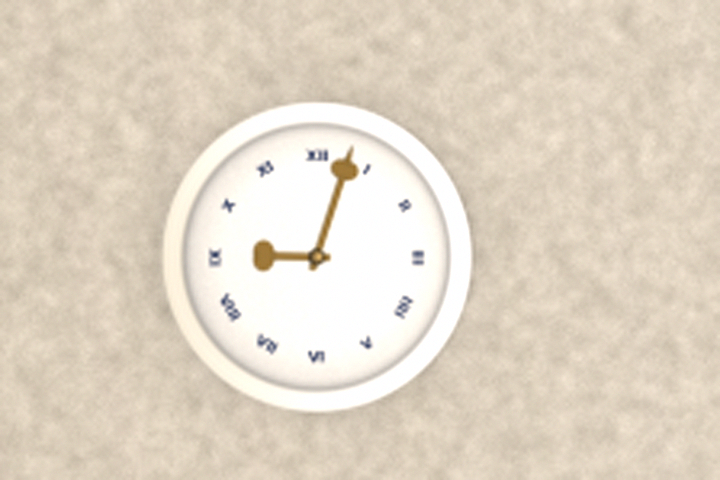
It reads 9:03
